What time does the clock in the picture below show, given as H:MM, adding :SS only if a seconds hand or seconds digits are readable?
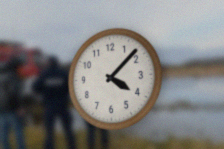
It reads 4:08
